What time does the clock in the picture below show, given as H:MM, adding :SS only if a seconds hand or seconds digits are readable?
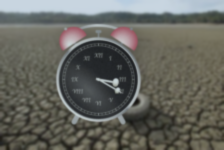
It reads 3:20
